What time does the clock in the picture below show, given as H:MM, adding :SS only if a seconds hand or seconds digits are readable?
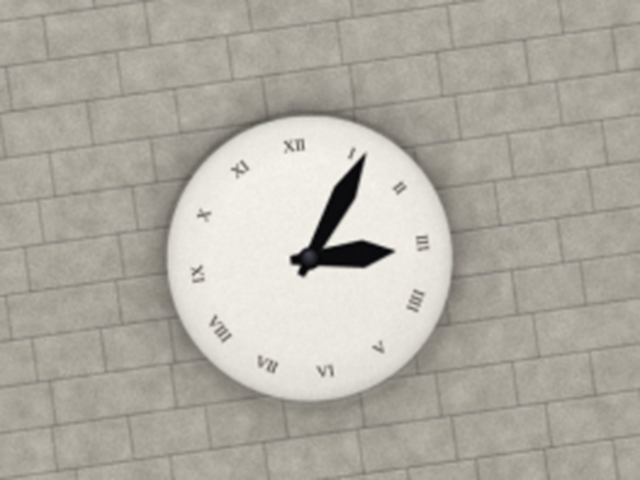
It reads 3:06
